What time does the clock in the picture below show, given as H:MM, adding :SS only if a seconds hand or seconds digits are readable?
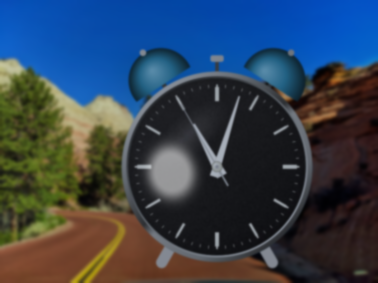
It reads 11:02:55
